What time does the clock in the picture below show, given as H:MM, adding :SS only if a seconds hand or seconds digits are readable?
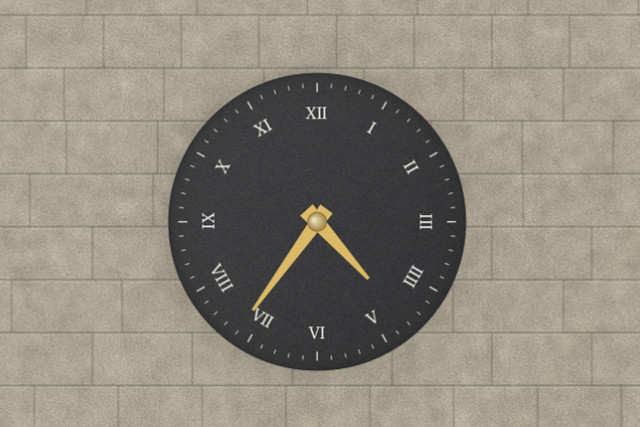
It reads 4:36
